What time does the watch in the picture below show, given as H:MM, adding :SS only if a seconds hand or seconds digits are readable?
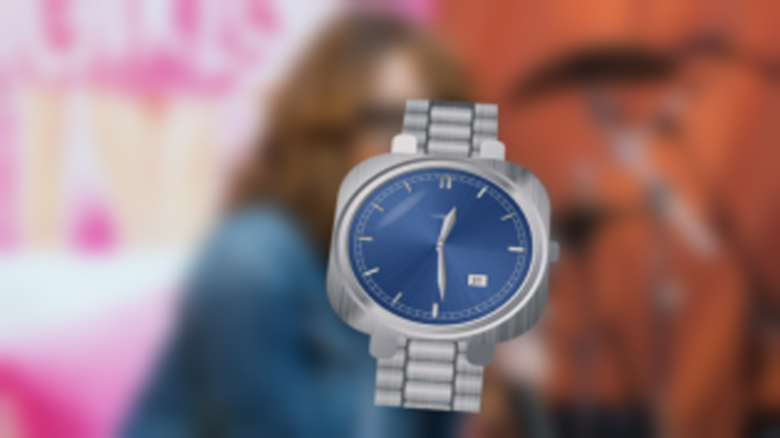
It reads 12:29
